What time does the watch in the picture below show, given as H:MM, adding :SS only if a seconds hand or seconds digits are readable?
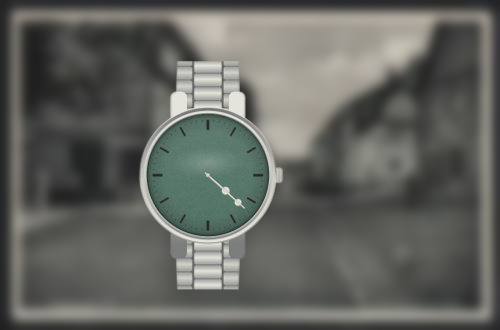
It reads 4:22
